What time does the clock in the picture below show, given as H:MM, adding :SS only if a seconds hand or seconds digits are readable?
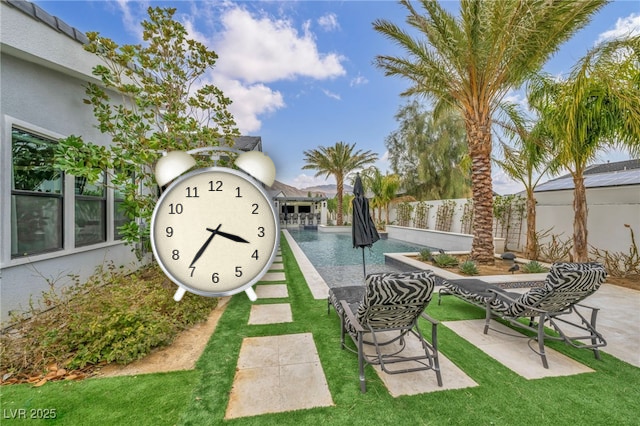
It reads 3:36
